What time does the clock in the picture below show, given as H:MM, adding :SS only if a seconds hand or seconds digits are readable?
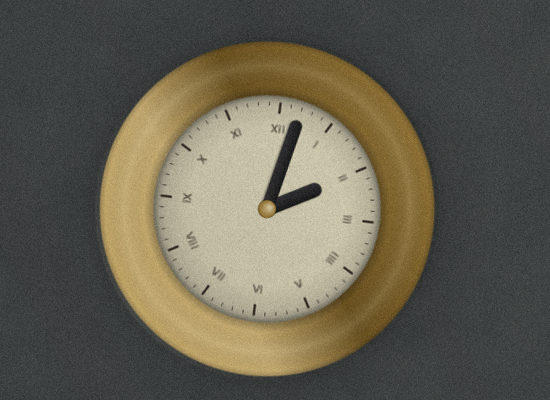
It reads 2:02
